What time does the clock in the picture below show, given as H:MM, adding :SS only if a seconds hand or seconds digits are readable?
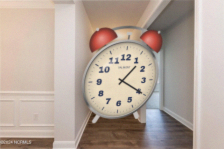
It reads 1:20
